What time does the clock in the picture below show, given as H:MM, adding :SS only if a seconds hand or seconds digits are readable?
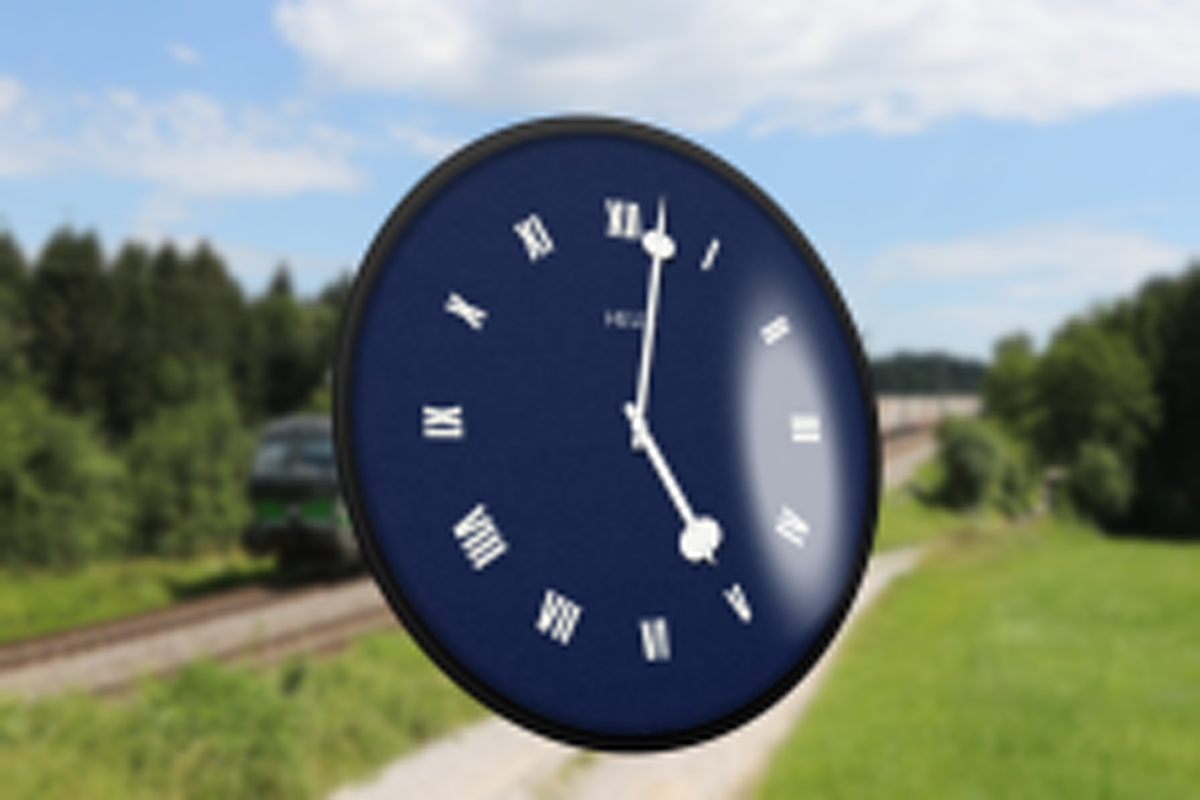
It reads 5:02
